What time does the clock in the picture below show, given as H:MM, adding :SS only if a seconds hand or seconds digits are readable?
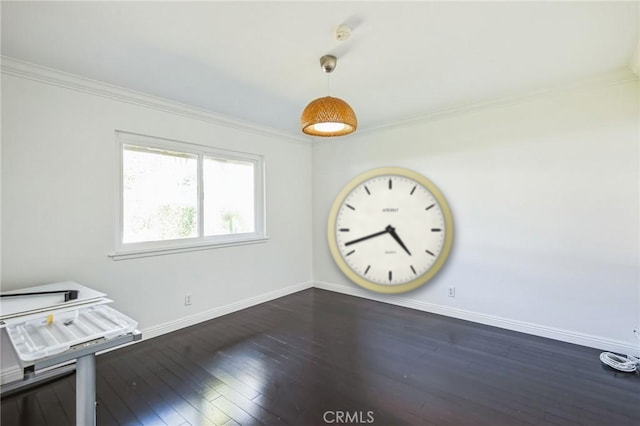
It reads 4:42
